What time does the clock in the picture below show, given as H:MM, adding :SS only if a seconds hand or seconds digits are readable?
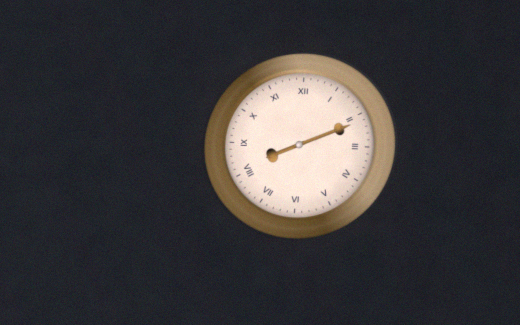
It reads 8:11
